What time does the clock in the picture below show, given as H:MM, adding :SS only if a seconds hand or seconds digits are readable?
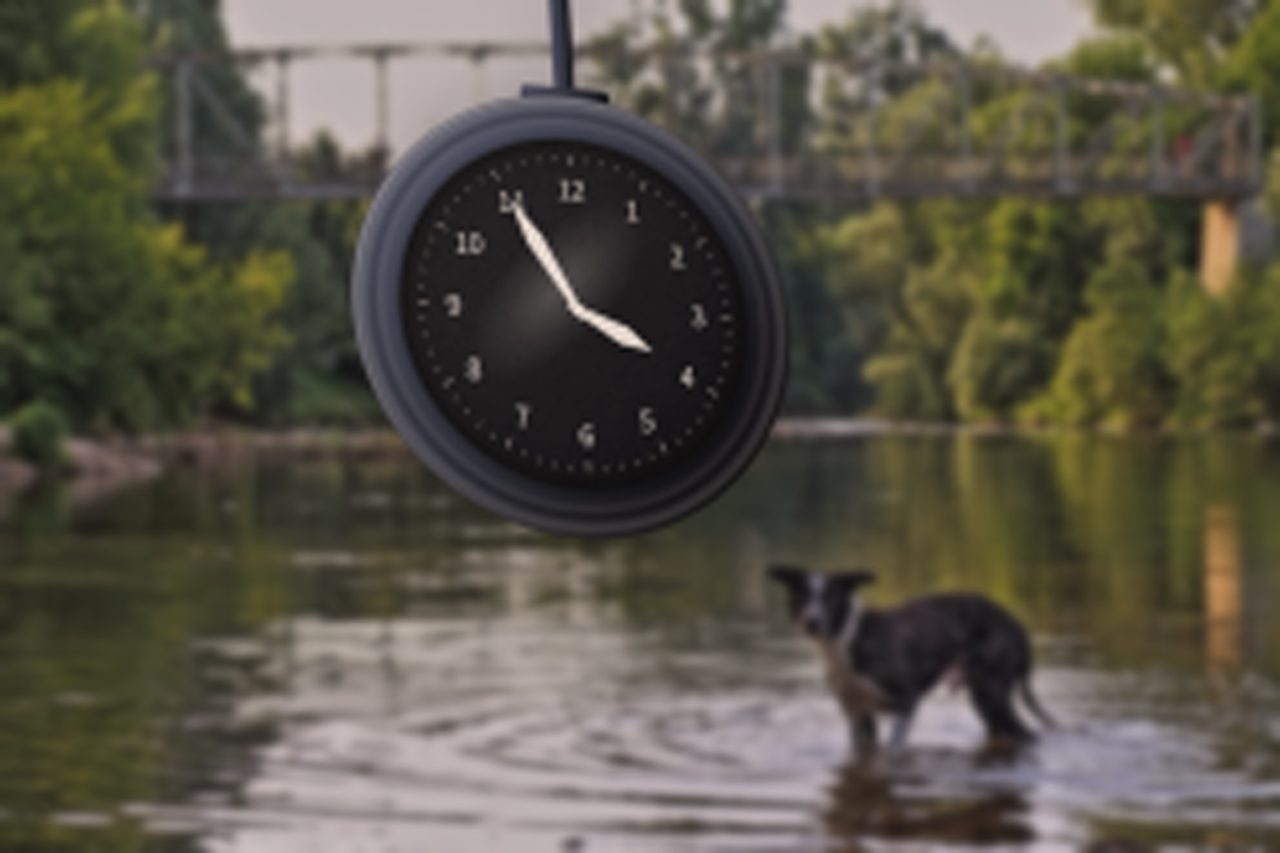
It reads 3:55
